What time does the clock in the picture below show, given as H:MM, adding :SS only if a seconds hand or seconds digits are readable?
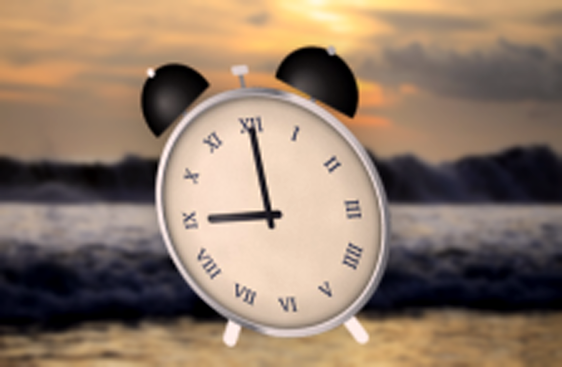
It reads 9:00
